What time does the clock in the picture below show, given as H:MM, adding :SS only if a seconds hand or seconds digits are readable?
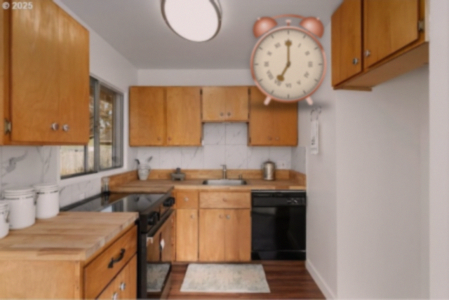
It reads 7:00
